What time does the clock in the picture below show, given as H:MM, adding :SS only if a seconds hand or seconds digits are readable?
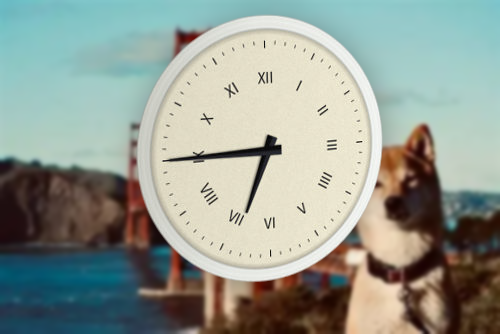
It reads 6:45
